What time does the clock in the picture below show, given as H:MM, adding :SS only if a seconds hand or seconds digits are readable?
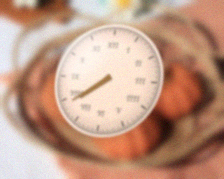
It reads 7:39
